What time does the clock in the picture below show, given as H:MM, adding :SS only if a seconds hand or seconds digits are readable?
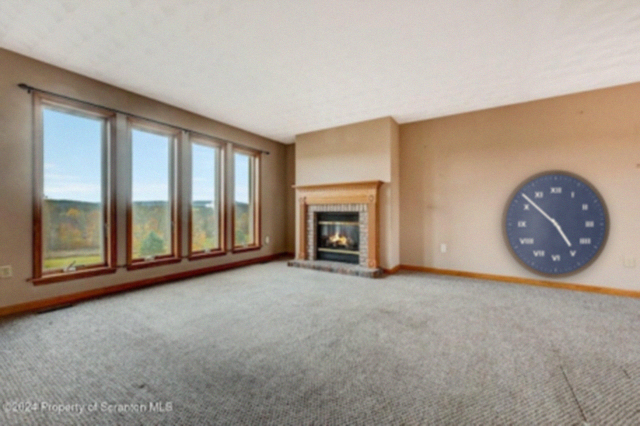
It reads 4:52
